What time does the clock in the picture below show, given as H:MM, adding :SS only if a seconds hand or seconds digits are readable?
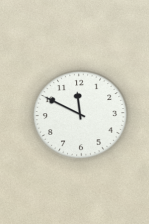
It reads 11:50
